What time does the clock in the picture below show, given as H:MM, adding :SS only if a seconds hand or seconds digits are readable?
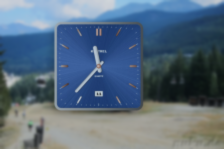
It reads 11:37
